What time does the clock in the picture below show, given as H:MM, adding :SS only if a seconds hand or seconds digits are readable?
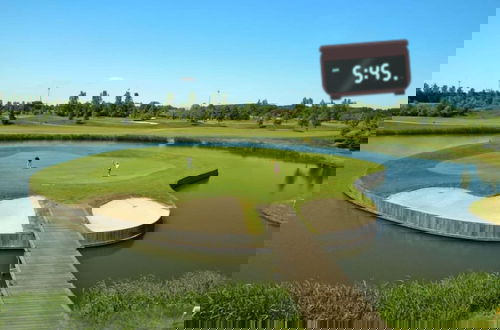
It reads 5:45
